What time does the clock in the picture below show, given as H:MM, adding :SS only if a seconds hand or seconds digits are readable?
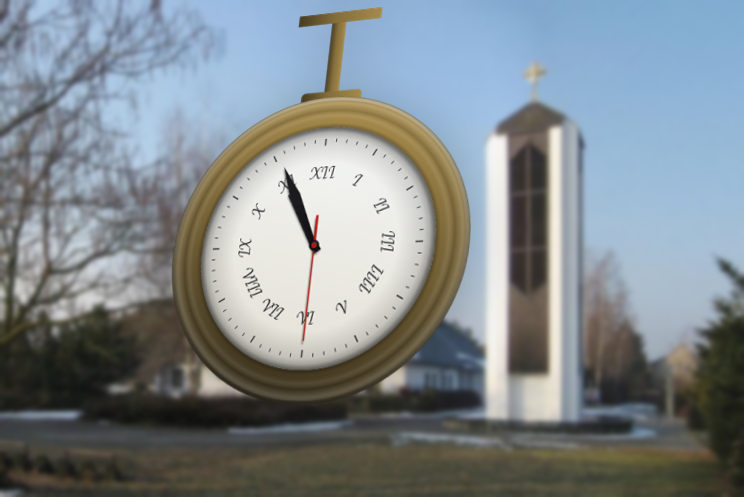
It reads 10:55:30
